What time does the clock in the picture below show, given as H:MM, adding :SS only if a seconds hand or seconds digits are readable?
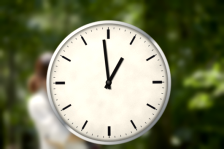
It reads 12:59
